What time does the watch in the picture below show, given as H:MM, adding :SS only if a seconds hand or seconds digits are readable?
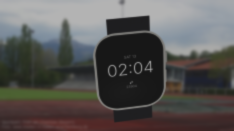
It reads 2:04
